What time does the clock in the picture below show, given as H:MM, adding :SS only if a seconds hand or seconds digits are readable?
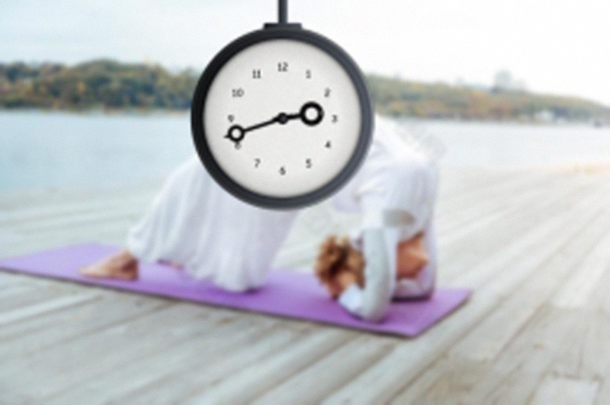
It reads 2:42
